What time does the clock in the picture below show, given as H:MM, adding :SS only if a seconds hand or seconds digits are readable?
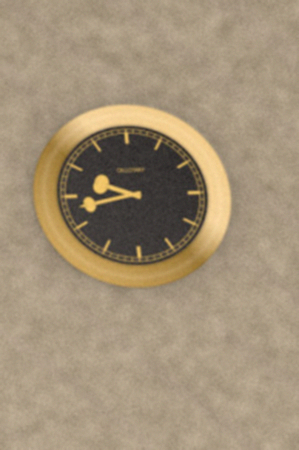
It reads 9:43
